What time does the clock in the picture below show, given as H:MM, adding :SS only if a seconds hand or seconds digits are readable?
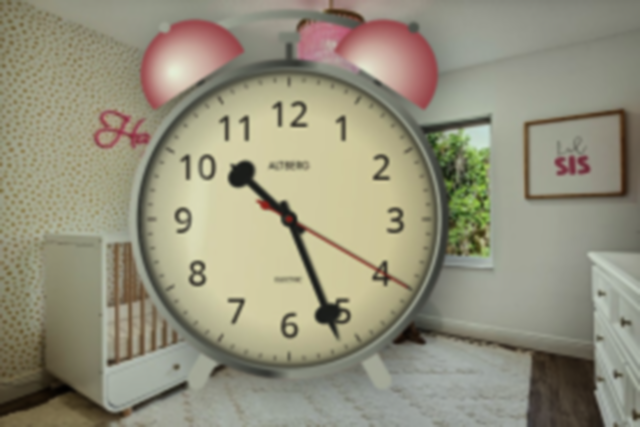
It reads 10:26:20
